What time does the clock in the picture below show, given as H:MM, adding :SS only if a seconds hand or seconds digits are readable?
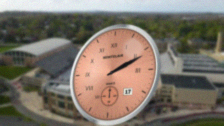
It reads 2:11
